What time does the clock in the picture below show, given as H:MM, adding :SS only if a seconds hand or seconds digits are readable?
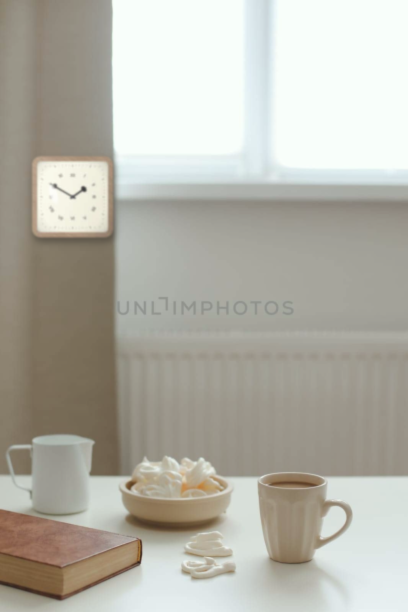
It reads 1:50
